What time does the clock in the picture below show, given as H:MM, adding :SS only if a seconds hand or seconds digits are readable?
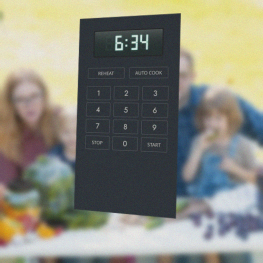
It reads 6:34
